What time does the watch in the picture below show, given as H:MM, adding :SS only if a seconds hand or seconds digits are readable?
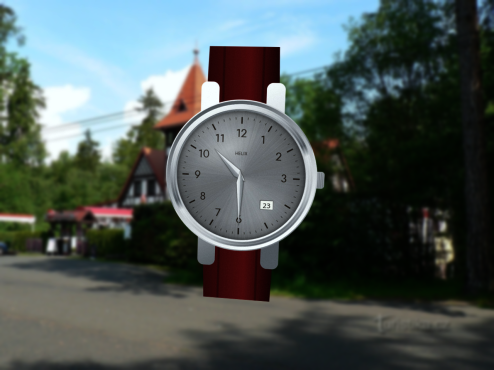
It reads 10:30
